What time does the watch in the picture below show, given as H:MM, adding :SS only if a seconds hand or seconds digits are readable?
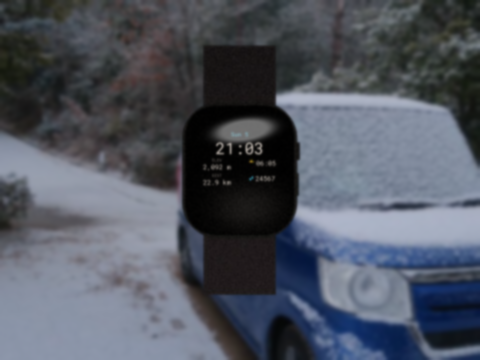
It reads 21:03
